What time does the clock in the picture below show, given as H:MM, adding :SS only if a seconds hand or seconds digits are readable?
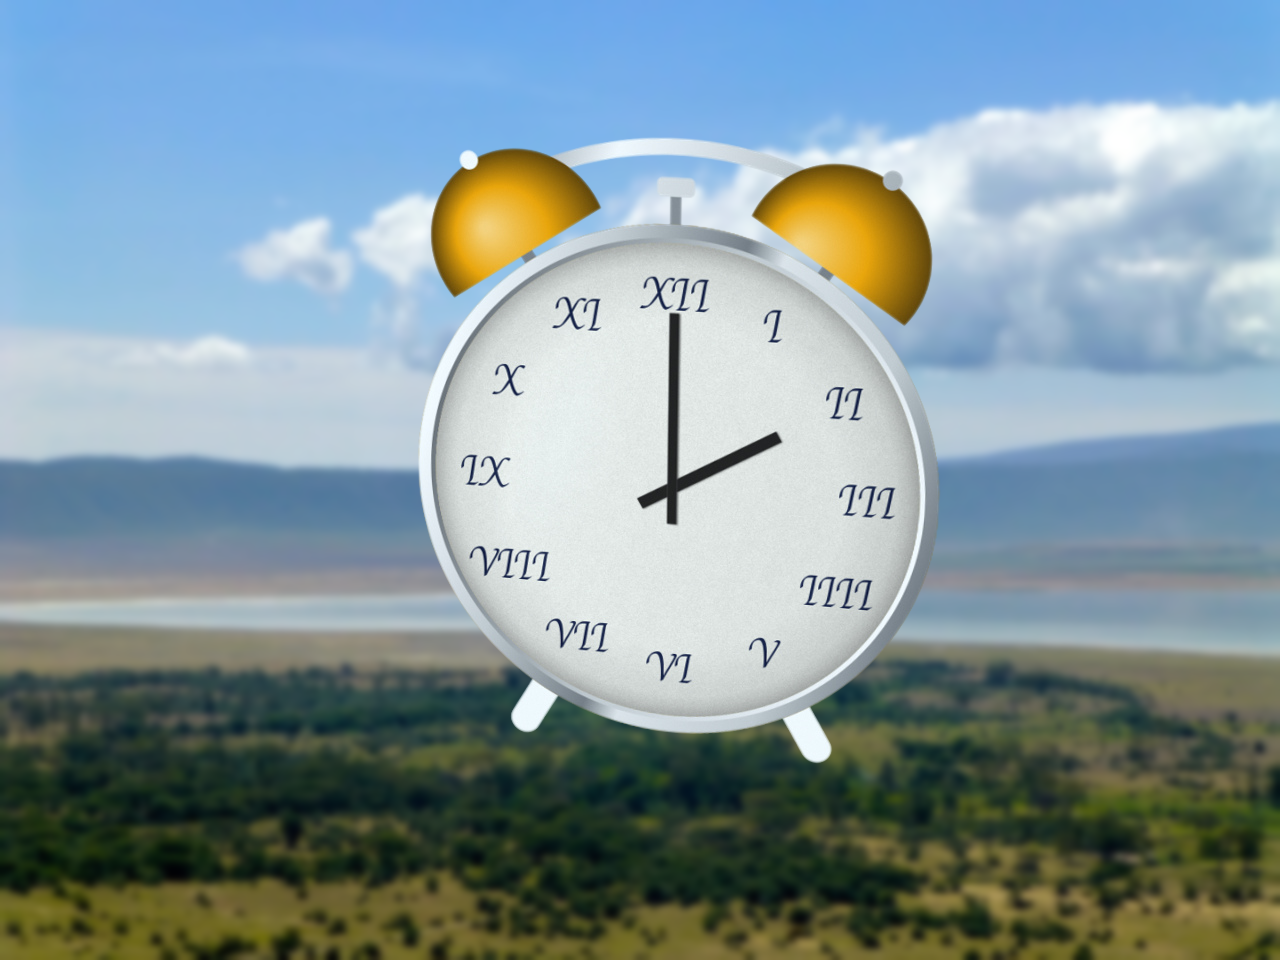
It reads 2:00
